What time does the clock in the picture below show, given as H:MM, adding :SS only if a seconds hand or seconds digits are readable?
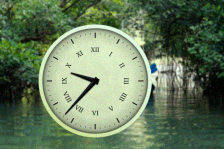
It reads 9:37
